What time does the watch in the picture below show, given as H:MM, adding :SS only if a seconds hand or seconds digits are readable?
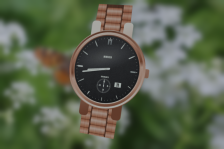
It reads 8:43
